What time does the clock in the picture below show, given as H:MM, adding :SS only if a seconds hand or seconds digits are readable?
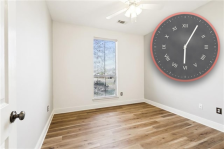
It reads 6:05
